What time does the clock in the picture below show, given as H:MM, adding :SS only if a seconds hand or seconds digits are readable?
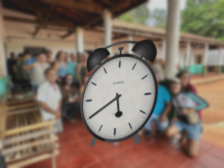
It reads 5:40
